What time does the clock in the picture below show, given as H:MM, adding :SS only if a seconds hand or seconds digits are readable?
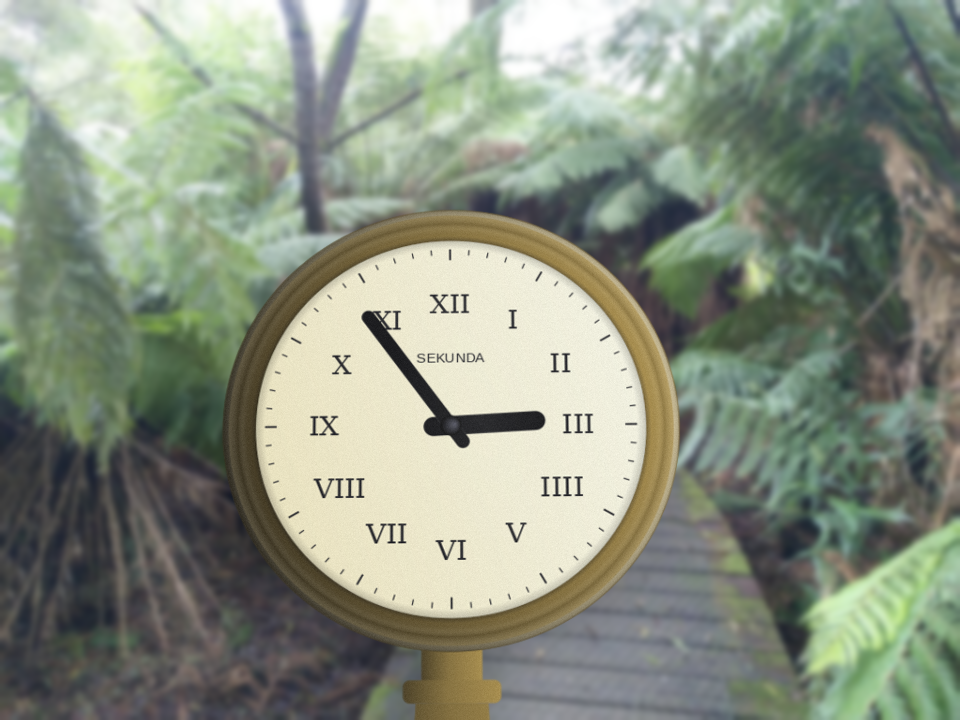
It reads 2:54
